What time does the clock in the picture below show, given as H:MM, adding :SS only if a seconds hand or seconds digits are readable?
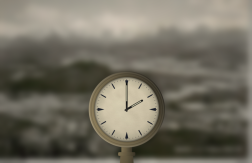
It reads 2:00
